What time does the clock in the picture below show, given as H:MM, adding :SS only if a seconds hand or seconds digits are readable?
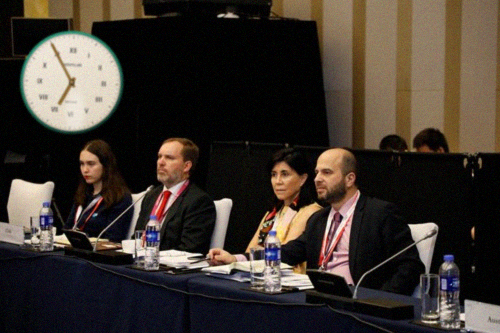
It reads 6:55
